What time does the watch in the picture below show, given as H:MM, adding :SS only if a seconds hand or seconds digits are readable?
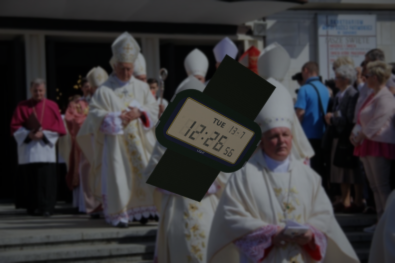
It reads 12:26
